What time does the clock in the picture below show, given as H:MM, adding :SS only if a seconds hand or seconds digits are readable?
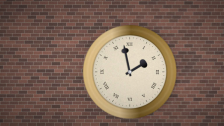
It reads 1:58
